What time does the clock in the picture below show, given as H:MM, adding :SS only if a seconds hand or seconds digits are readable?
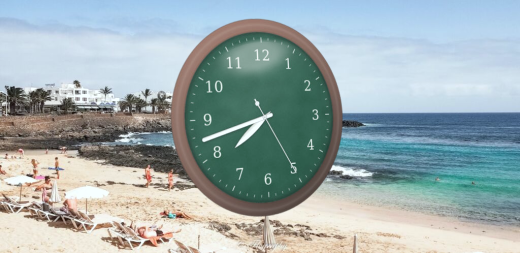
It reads 7:42:25
